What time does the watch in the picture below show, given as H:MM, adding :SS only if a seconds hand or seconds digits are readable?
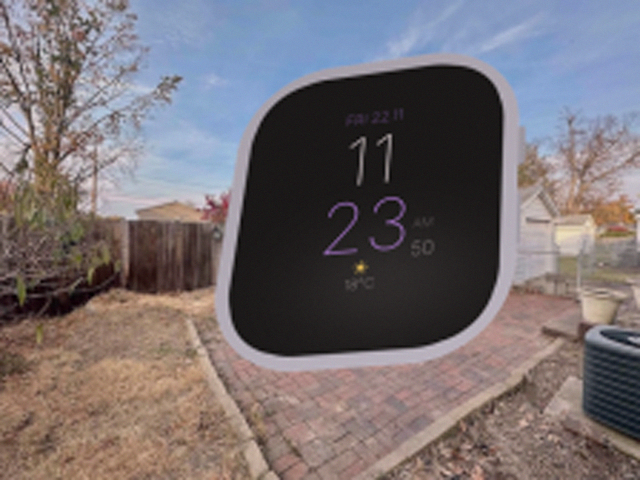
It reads 11:23
